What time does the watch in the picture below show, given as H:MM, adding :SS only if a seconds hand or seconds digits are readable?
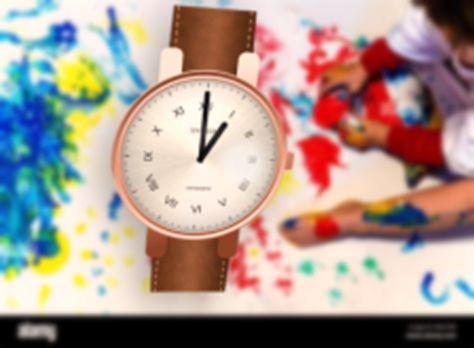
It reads 1:00
